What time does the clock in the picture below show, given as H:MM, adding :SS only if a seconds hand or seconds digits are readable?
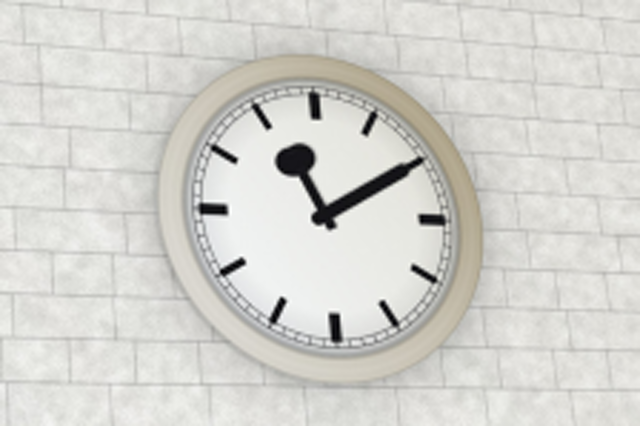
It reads 11:10
